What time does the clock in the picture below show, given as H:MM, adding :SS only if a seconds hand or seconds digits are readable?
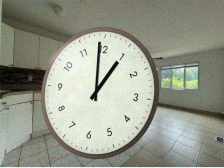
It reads 12:59
